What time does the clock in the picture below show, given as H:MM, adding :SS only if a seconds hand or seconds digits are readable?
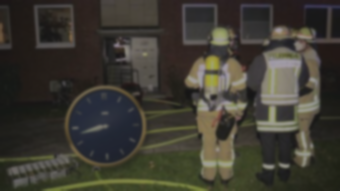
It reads 8:43
